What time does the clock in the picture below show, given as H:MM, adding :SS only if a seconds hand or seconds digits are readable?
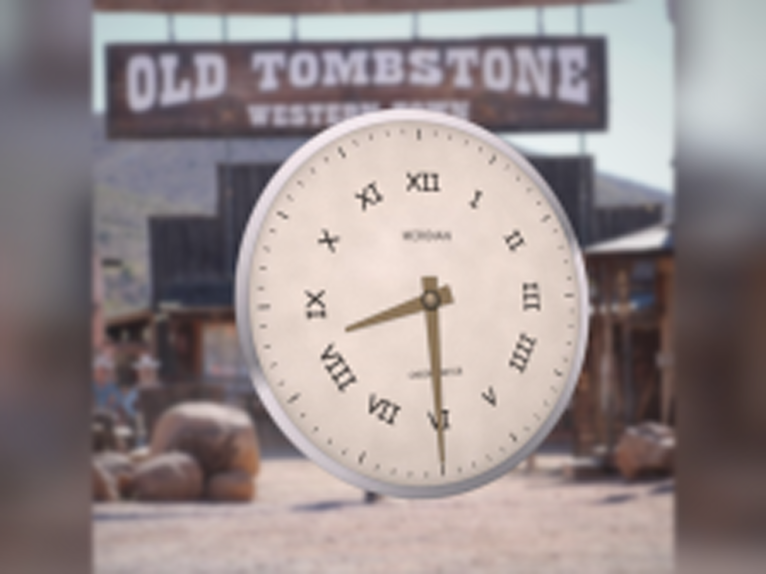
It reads 8:30
